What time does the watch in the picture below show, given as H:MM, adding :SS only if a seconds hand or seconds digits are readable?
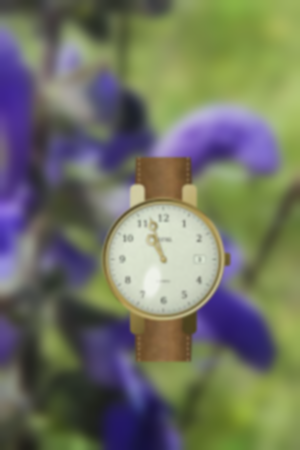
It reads 10:57
